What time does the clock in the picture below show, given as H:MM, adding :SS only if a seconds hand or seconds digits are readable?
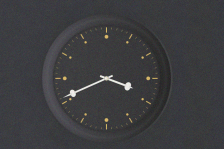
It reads 3:41
